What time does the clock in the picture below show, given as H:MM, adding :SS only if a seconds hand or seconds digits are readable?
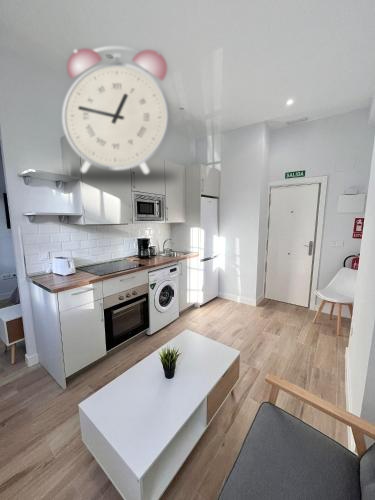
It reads 12:47
